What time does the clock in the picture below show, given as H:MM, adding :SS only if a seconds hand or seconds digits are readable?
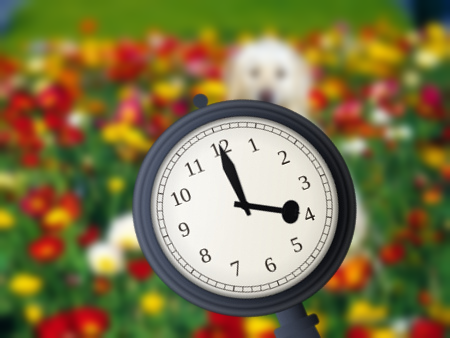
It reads 4:00
